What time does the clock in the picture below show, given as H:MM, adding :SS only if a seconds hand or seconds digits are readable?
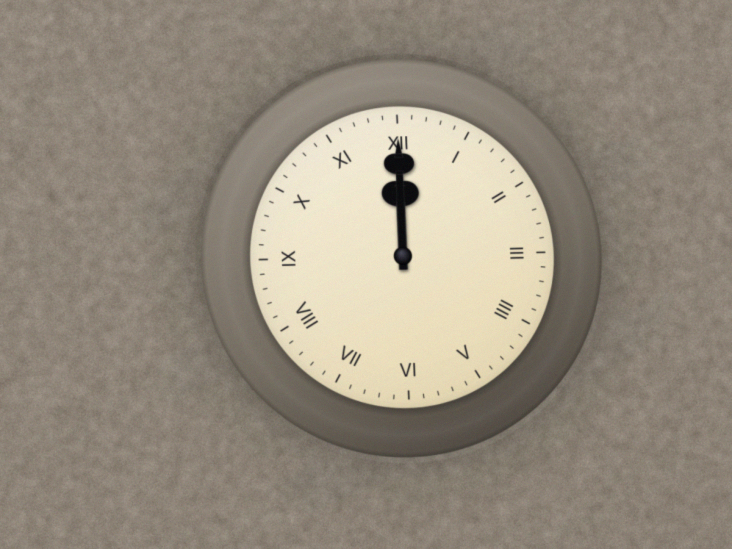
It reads 12:00
